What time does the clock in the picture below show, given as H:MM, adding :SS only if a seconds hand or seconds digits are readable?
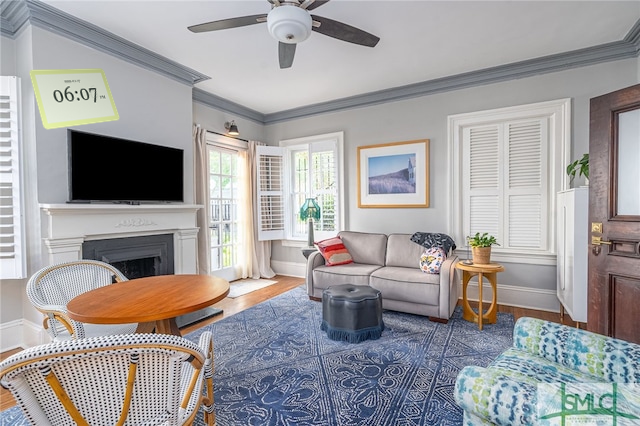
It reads 6:07
